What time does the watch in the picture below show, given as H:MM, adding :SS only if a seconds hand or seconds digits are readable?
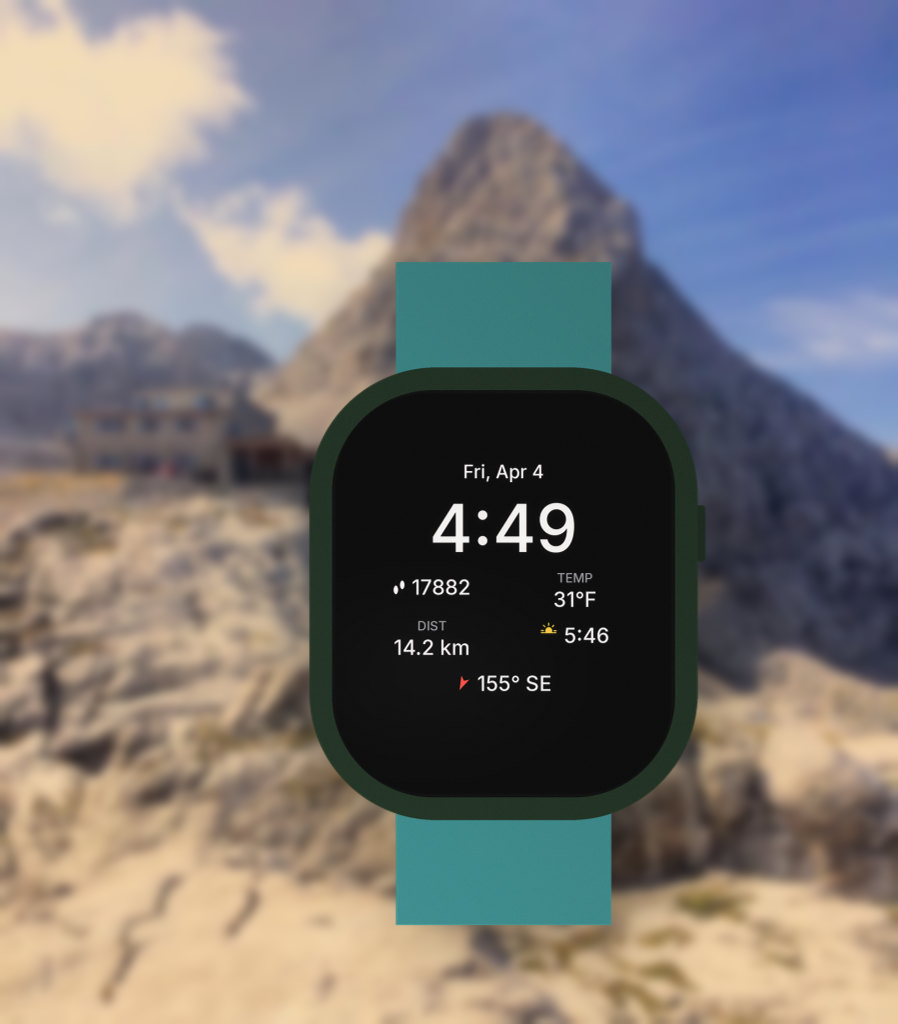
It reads 4:49
